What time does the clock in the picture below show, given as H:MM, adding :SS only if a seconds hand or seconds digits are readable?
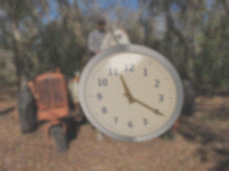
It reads 11:20
